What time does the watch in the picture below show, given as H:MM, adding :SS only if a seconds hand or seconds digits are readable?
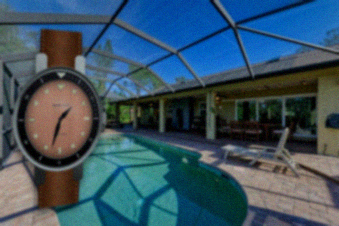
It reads 1:33
